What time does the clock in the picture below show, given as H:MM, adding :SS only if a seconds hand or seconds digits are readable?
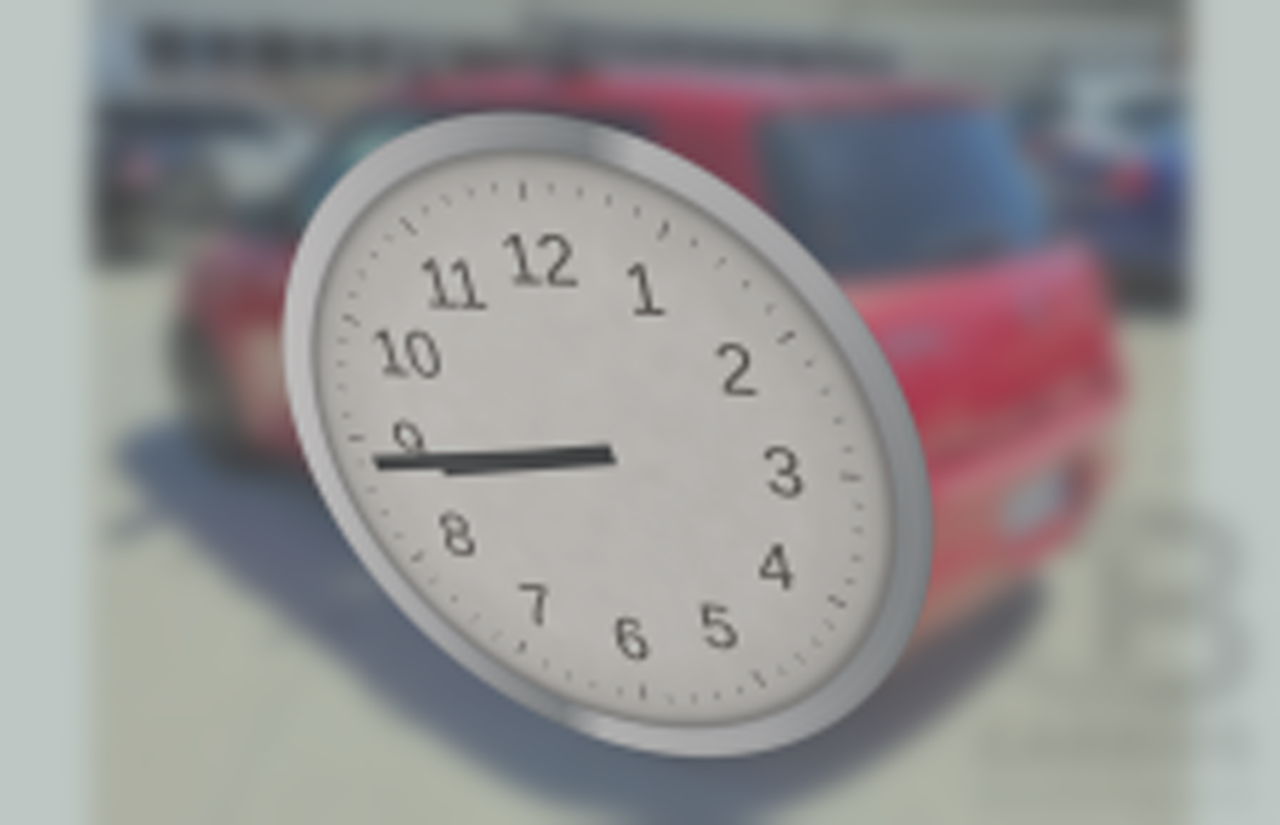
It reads 8:44
